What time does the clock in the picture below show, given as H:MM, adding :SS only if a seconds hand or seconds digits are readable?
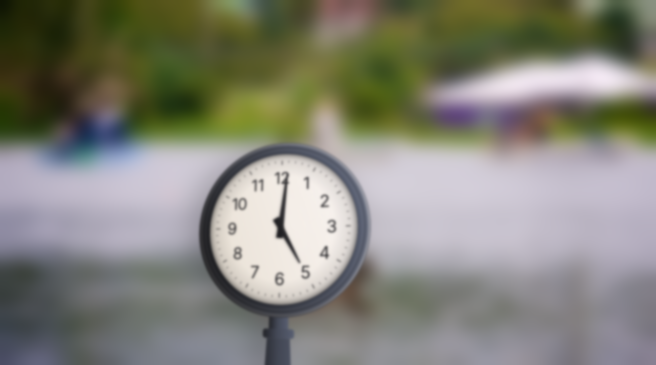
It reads 5:01
